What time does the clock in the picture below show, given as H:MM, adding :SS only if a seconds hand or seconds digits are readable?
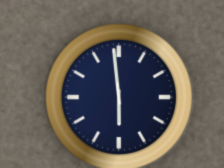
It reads 5:59
